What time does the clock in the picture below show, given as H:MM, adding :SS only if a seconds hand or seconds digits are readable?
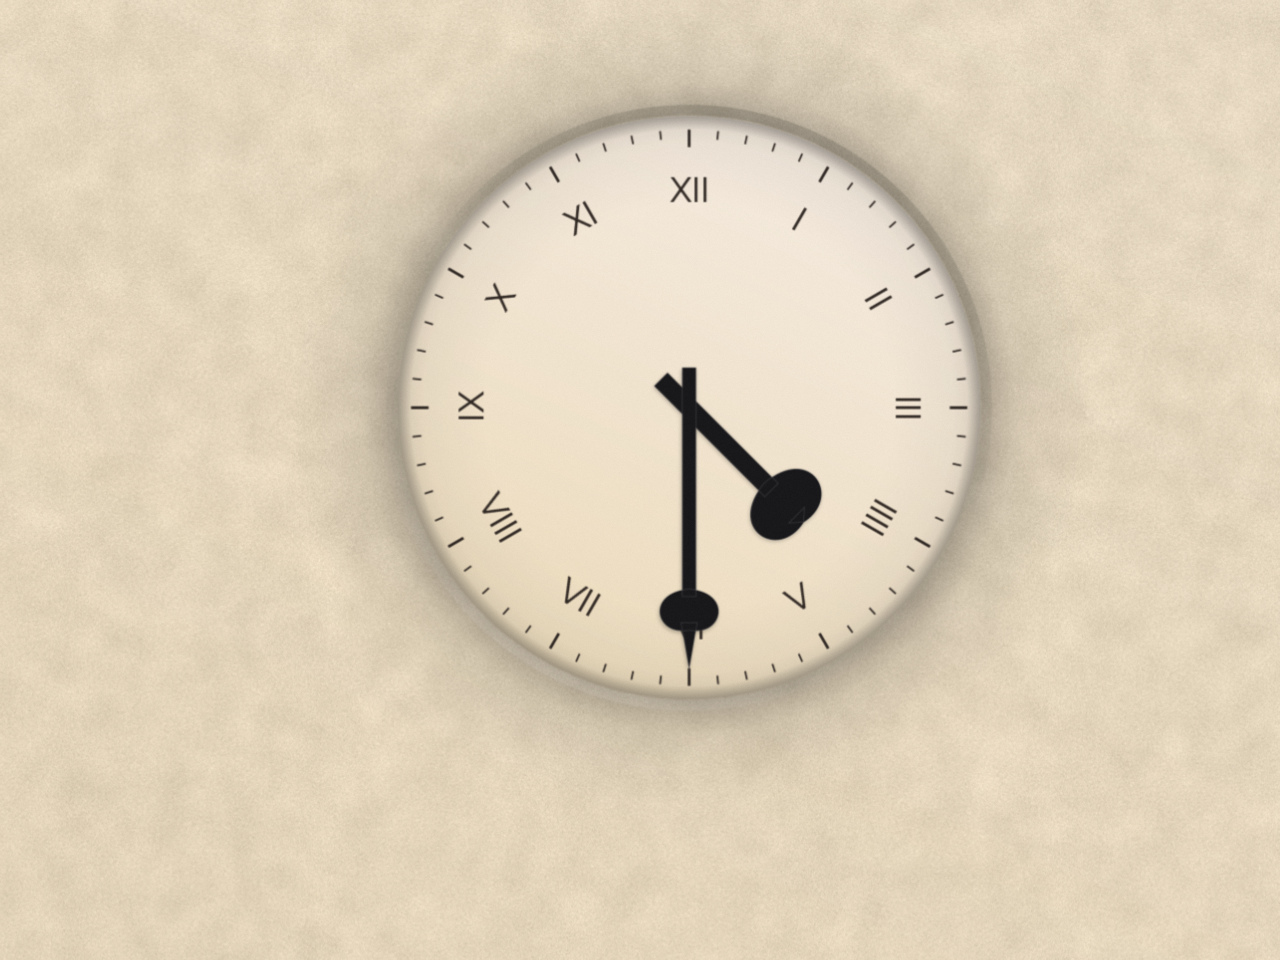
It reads 4:30
